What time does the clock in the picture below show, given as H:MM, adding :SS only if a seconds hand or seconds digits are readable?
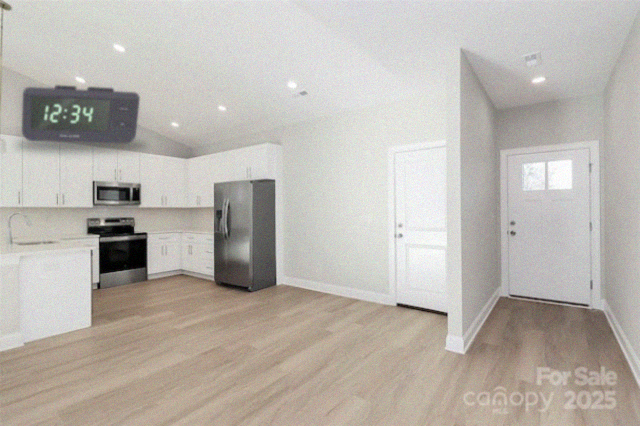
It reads 12:34
